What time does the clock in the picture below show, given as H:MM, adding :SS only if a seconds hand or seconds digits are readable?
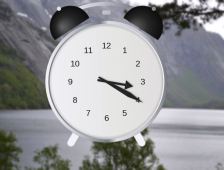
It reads 3:20
